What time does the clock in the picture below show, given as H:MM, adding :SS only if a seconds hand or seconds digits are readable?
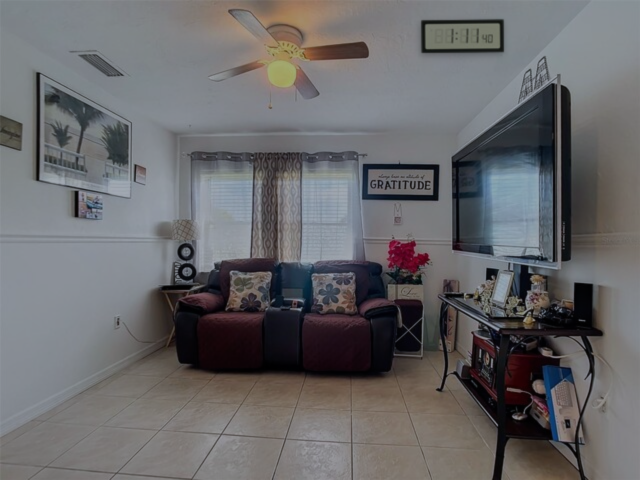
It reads 1:11
